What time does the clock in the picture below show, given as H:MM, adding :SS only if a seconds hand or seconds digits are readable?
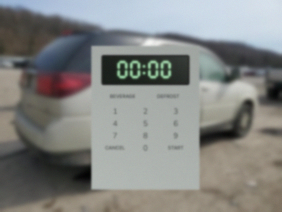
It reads 0:00
